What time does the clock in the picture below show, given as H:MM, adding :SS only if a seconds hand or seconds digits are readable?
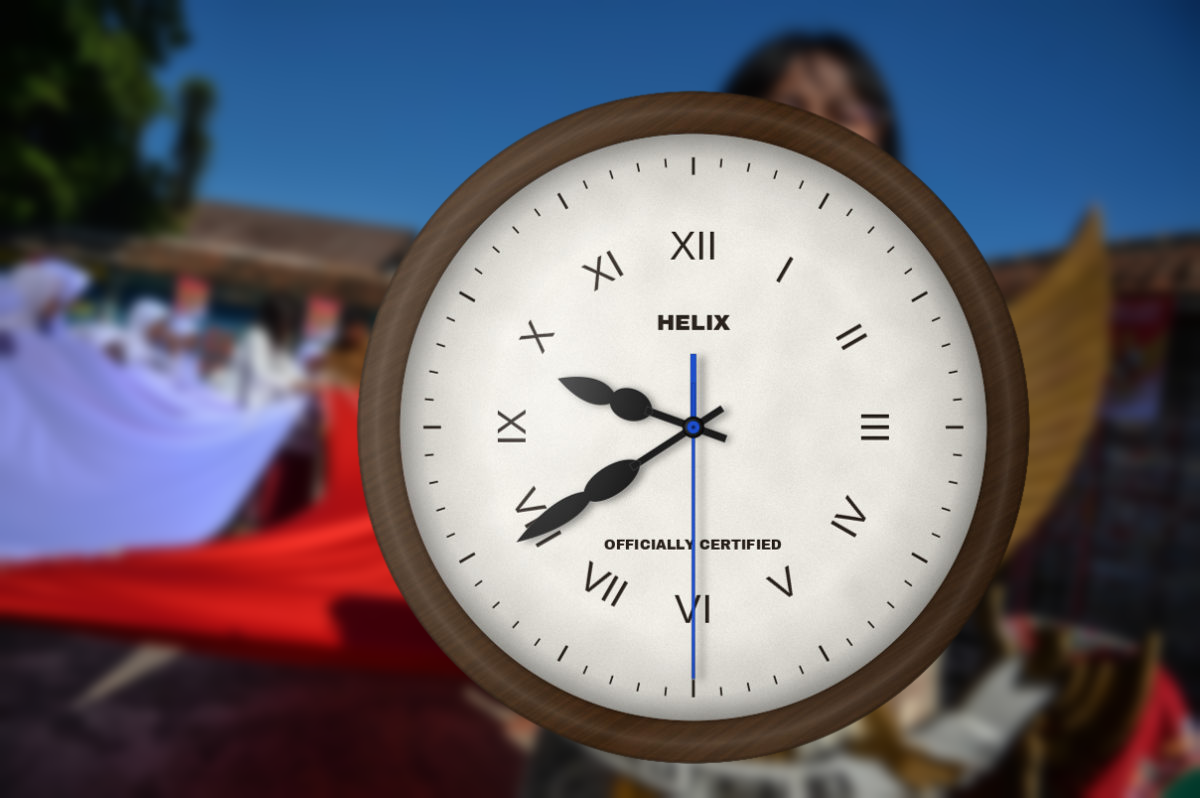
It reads 9:39:30
